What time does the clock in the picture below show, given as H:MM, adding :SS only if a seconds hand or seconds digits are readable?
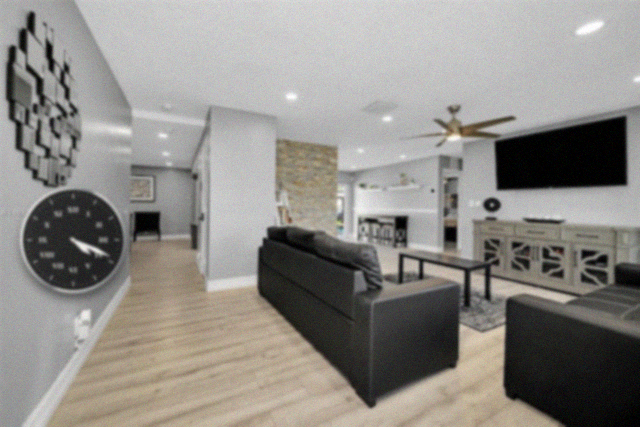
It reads 4:19
